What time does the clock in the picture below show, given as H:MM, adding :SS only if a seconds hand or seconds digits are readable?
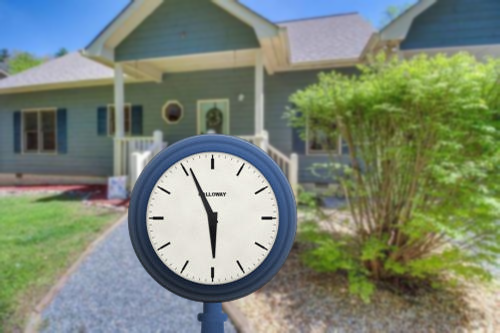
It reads 5:56
